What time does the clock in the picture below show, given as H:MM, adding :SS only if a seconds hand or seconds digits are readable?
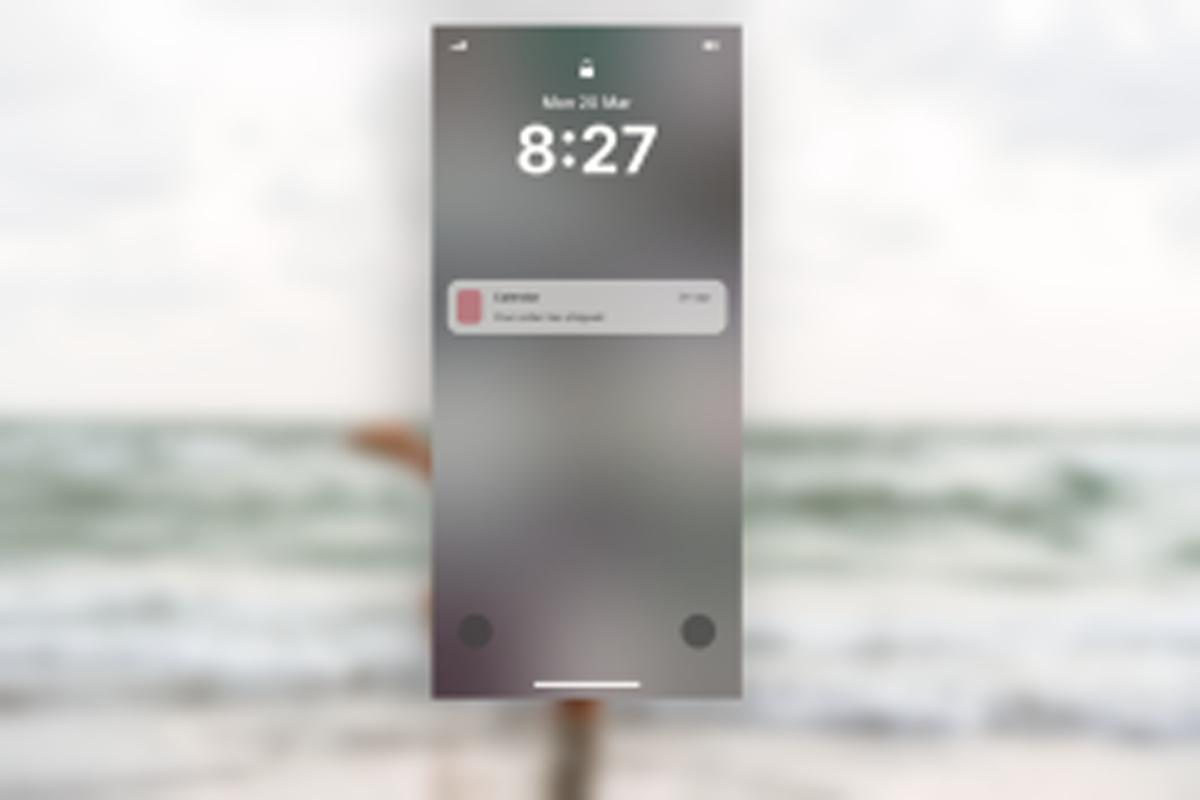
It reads 8:27
